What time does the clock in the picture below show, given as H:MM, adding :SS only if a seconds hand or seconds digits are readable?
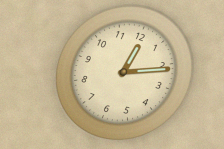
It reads 12:11
